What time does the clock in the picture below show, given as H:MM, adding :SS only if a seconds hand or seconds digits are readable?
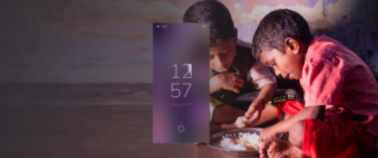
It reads 12:57
